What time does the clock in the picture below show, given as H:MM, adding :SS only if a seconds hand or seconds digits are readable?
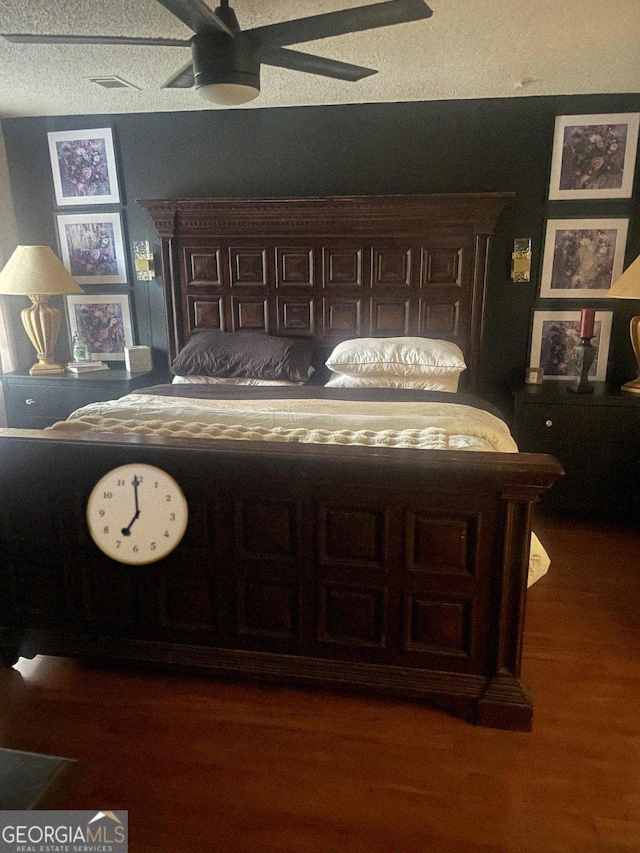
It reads 6:59
